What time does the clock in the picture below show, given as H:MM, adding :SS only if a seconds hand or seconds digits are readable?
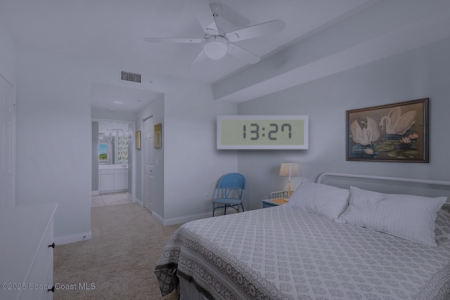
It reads 13:27
